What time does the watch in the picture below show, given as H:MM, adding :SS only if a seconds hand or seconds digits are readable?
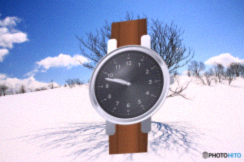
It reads 9:48
